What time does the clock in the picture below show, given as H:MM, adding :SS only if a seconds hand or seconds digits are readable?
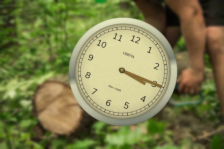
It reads 3:15
